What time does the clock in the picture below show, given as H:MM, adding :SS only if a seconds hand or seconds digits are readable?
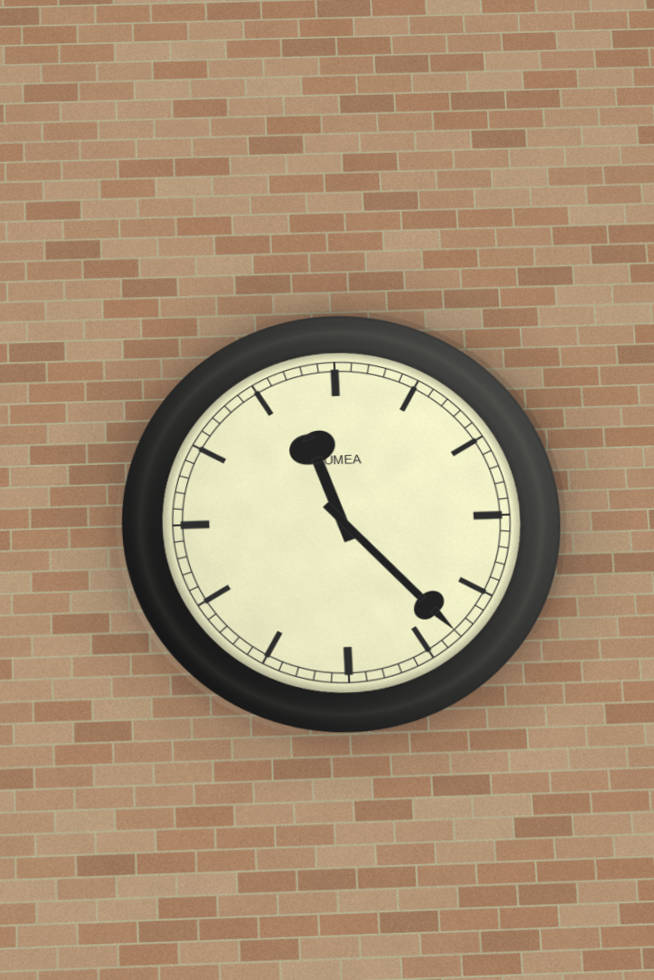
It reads 11:23
